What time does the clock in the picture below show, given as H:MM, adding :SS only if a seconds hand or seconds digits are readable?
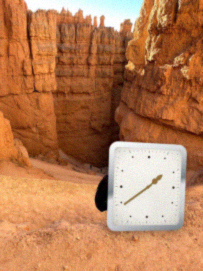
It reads 1:39
